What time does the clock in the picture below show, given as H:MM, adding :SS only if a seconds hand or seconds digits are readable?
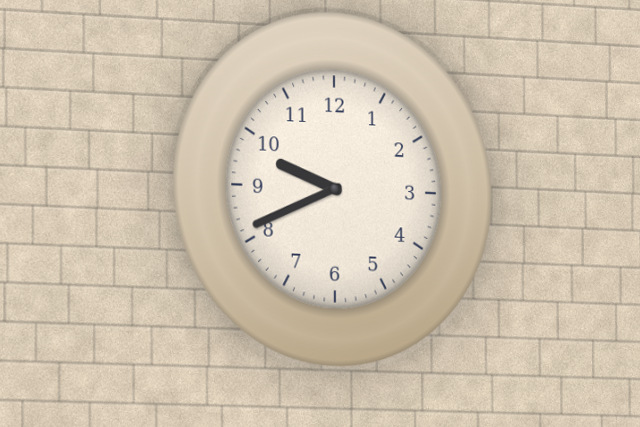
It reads 9:41
